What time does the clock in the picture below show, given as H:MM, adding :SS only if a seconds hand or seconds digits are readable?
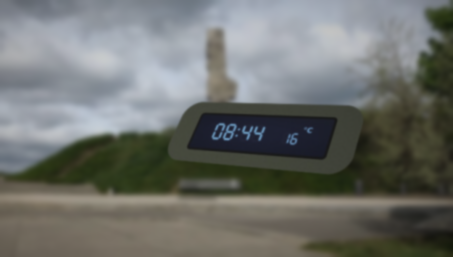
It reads 8:44
